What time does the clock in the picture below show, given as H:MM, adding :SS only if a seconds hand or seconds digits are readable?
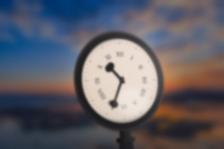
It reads 10:34
